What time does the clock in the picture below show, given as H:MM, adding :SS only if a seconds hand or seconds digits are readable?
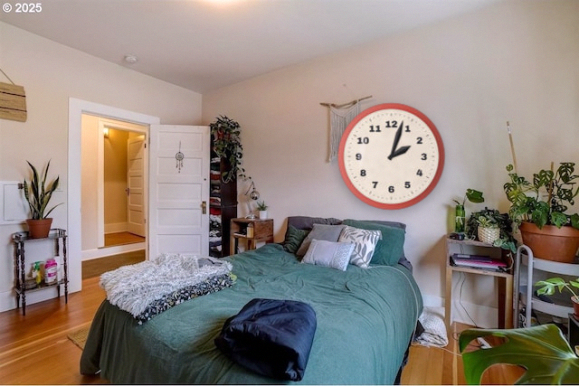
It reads 2:03
